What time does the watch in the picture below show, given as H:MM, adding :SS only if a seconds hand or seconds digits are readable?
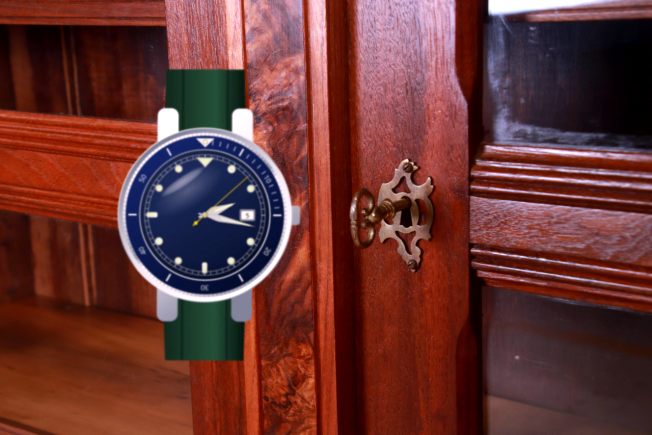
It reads 2:17:08
